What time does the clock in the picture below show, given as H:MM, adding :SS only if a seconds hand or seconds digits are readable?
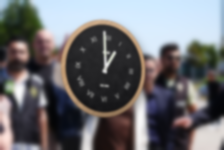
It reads 12:59
